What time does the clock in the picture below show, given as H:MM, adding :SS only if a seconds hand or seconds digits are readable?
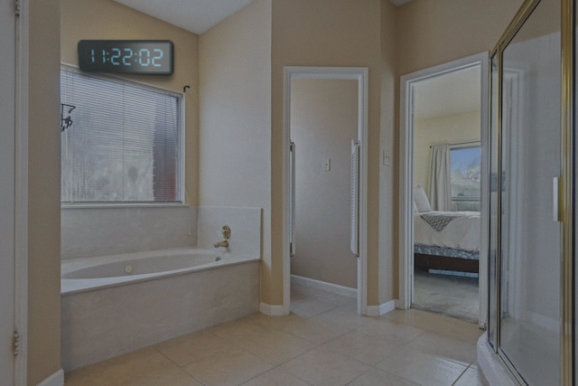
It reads 11:22:02
